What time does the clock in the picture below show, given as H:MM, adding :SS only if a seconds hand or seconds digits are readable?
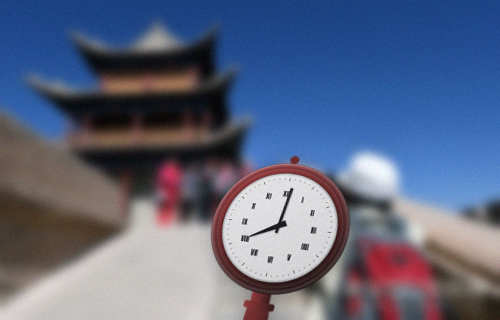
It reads 8:01
